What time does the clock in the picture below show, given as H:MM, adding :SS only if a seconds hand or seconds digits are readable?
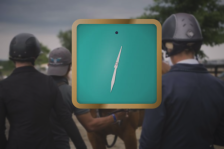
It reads 12:32
